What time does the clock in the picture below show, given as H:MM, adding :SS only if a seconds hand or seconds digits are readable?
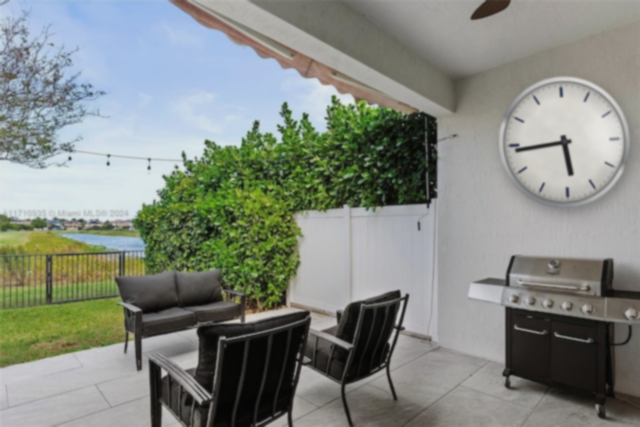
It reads 5:44
